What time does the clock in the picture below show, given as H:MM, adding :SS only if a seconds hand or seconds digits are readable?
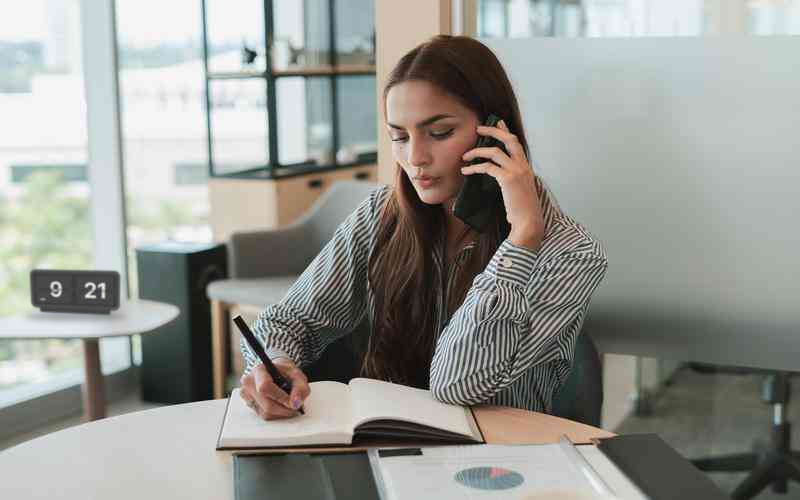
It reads 9:21
